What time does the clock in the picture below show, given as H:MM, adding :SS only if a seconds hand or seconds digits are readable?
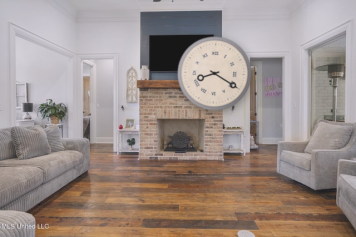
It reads 8:20
